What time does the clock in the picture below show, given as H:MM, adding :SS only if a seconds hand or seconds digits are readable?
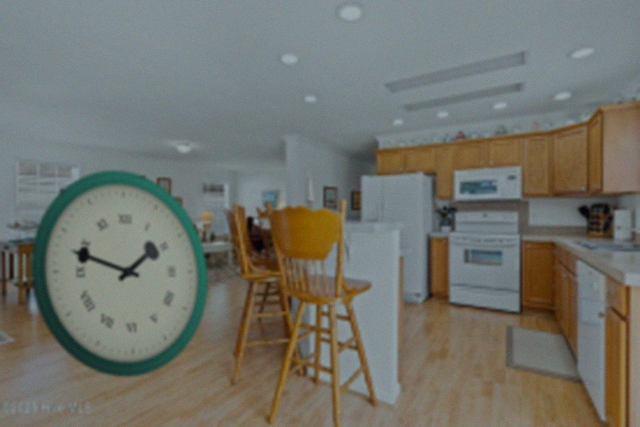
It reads 1:48
